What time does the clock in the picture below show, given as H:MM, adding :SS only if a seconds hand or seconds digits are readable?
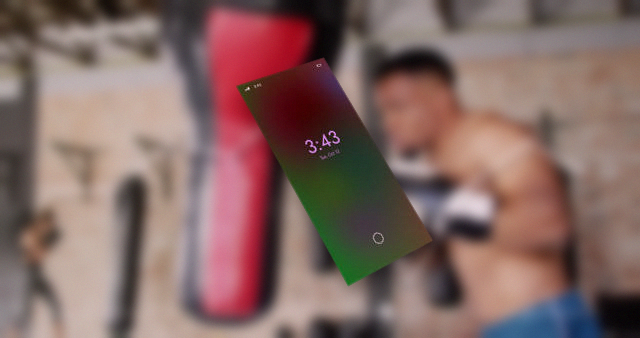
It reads 3:43
